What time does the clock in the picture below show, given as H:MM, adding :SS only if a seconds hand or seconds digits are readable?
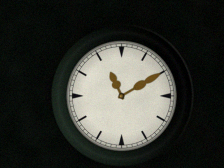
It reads 11:10
